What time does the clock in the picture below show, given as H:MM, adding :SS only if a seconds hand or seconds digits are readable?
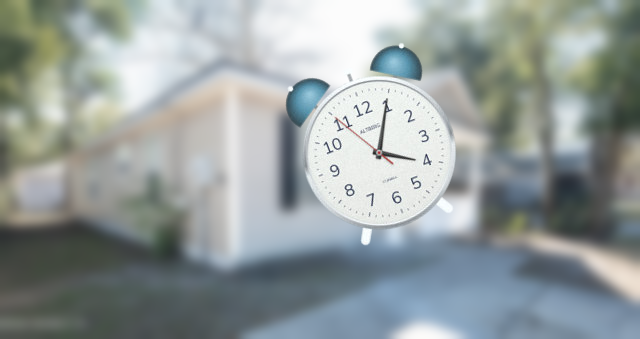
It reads 4:04:55
